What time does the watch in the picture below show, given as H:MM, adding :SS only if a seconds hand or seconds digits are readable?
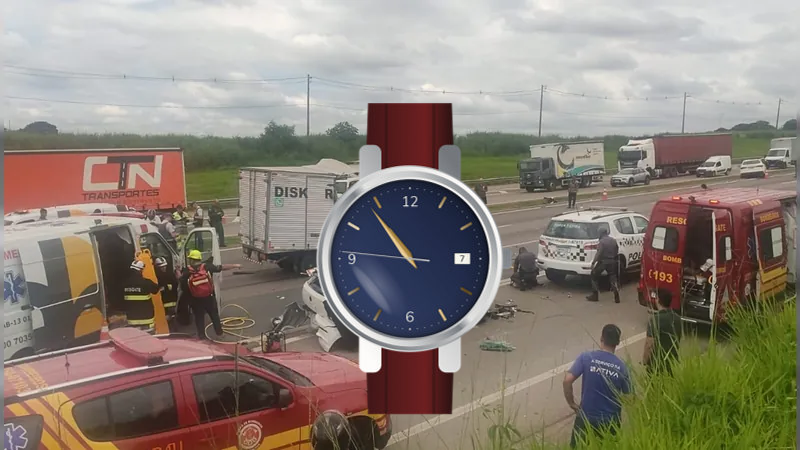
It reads 10:53:46
